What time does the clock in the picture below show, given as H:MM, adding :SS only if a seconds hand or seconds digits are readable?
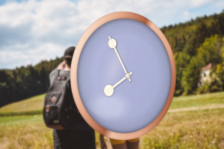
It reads 7:55
